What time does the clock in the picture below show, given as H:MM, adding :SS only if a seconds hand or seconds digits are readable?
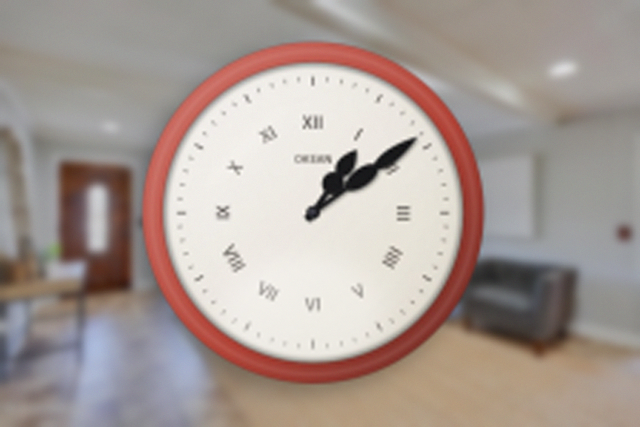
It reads 1:09
